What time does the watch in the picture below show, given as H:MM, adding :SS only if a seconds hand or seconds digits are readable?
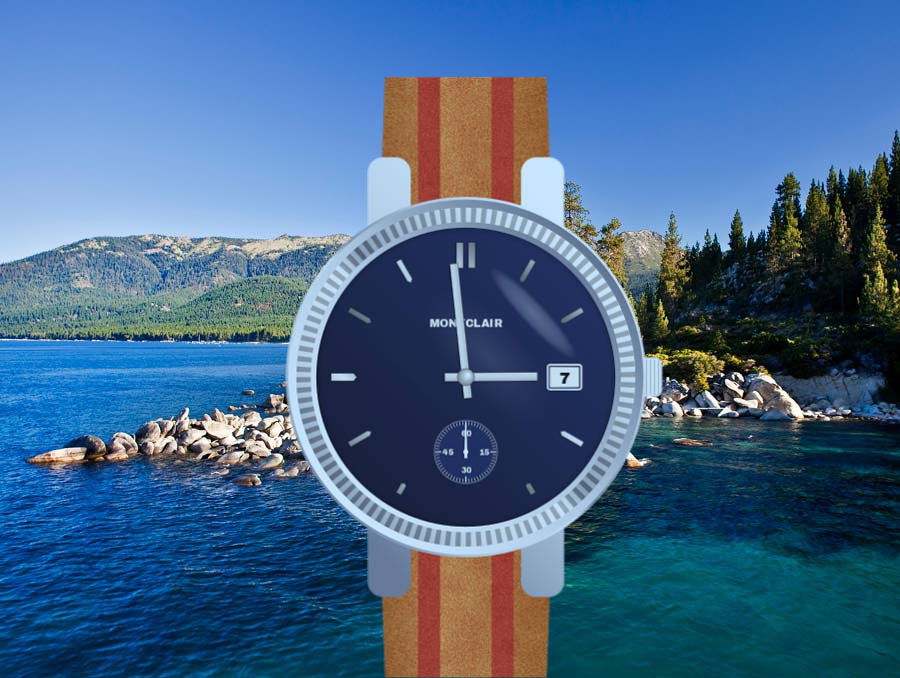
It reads 2:59
